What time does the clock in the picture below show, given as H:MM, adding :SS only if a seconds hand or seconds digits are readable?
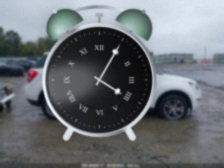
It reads 4:05
